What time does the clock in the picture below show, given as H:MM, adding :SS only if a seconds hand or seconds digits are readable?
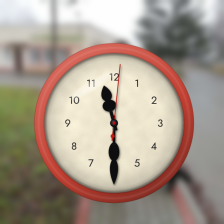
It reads 11:30:01
